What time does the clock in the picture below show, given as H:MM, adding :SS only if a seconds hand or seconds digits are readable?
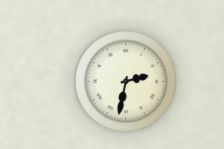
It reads 2:32
